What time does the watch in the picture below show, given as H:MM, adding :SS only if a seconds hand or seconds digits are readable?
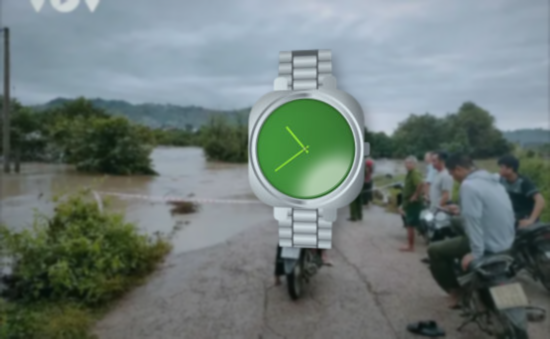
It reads 10:39
